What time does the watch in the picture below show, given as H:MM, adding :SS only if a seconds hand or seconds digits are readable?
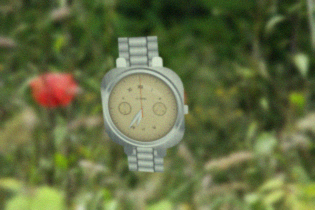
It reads 6:36
